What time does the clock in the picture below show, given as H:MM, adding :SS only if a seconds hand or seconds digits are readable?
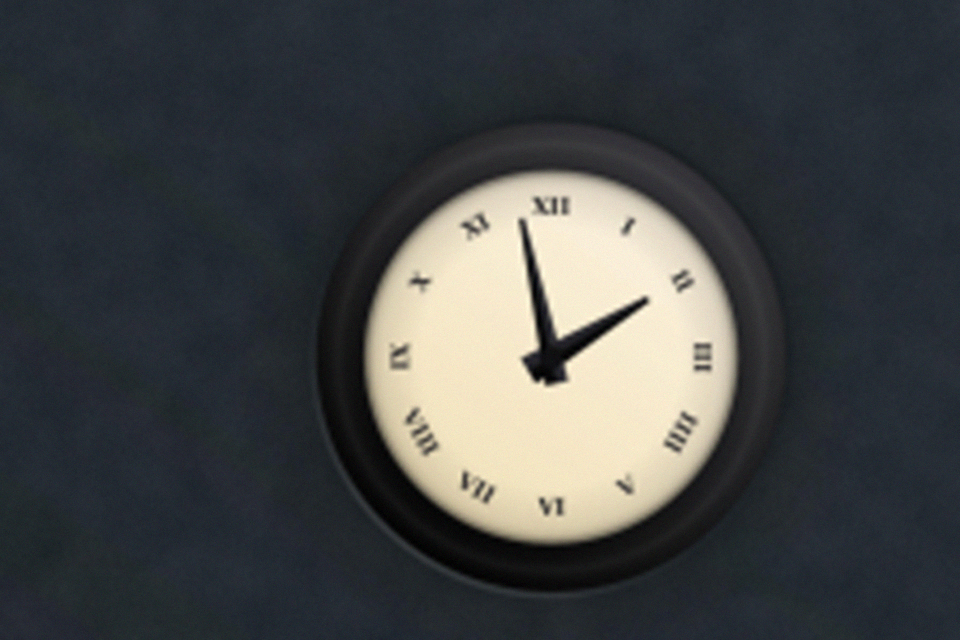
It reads 1:58
